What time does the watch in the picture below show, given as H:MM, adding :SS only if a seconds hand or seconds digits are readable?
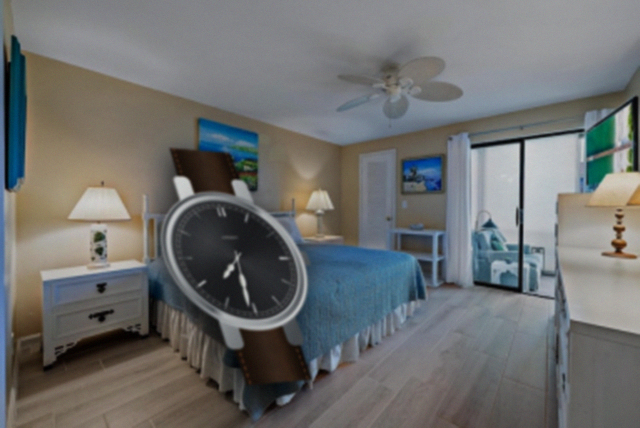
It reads 7:31
